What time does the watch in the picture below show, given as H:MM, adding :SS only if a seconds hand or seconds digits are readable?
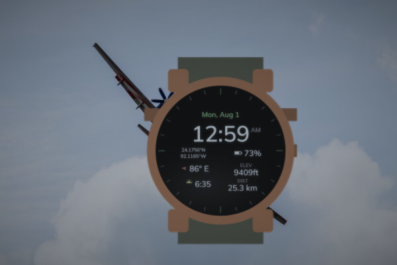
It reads 12:59
